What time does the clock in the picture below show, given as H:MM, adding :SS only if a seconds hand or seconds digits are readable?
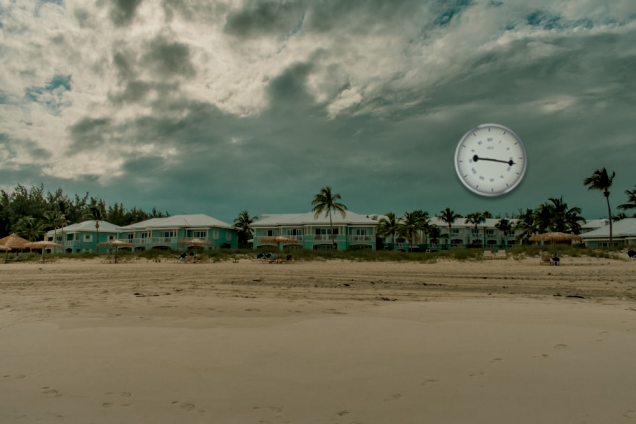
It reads 9:17
